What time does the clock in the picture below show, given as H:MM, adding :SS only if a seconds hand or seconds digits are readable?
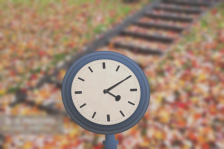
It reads 4:10
